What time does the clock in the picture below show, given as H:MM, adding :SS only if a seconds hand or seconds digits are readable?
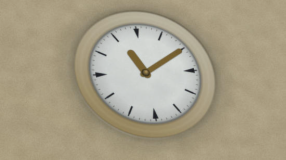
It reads 11:10
